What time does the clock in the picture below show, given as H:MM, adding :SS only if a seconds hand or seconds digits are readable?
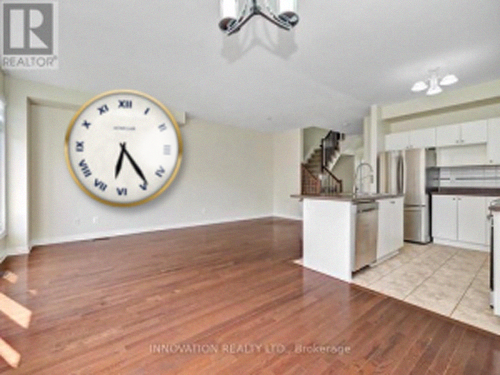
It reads 6:24
